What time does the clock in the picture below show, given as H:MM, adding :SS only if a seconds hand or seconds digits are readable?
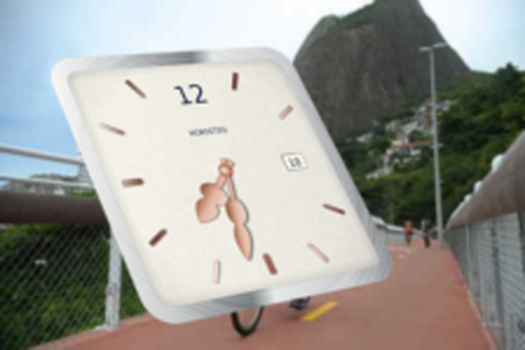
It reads 7:32
